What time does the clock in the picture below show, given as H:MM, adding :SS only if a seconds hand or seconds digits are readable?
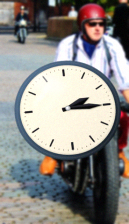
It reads 2:15
